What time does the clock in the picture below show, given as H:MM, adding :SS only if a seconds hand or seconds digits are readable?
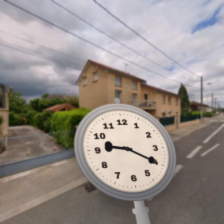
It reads 9:20
